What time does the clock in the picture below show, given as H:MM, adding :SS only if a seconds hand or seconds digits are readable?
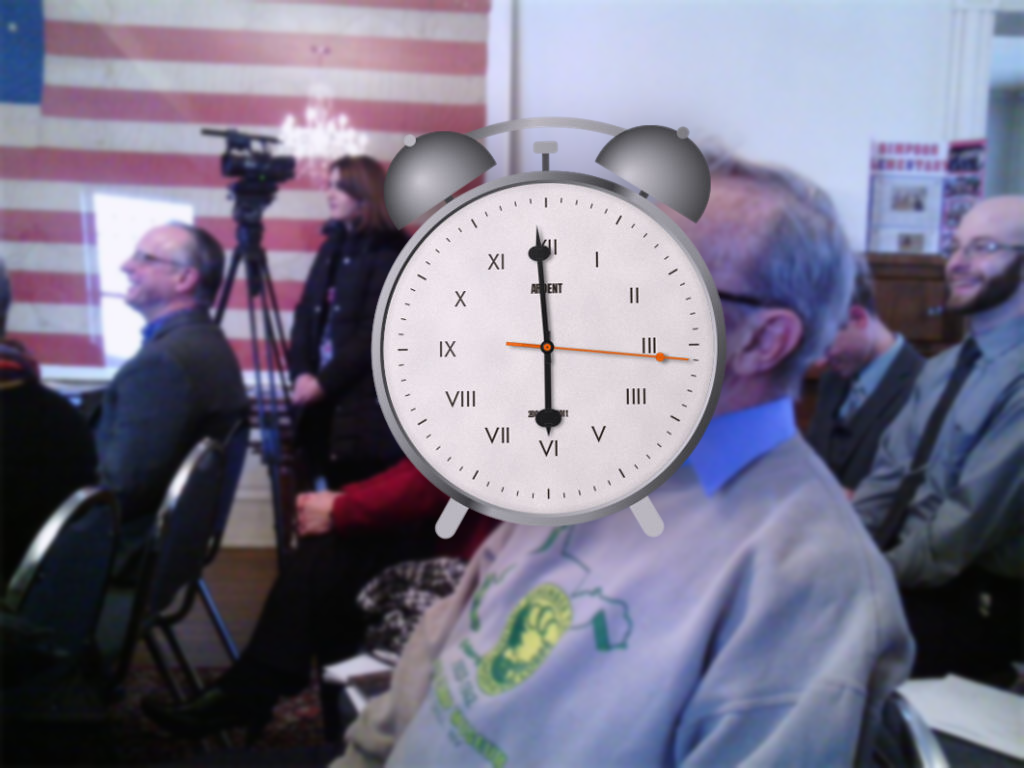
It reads 5:59:16
